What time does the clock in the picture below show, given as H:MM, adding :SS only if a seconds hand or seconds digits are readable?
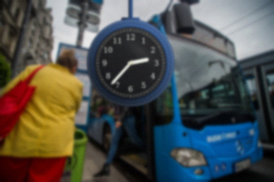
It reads 2:37
